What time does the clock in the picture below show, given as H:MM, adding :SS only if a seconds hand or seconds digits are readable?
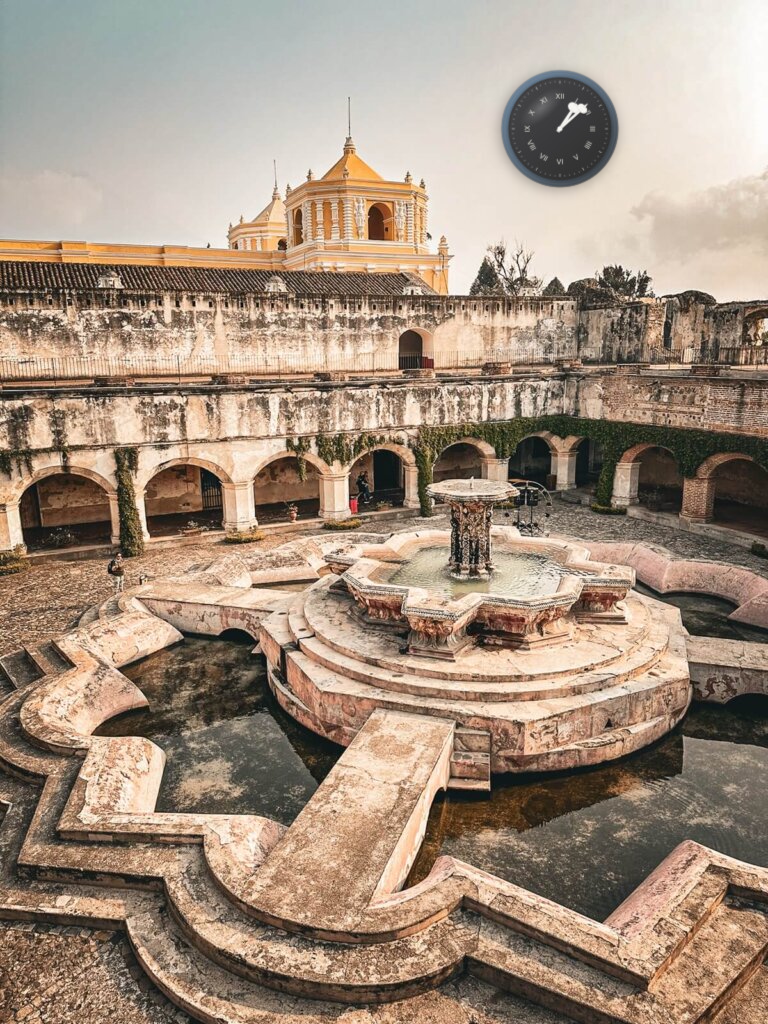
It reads 1:08
